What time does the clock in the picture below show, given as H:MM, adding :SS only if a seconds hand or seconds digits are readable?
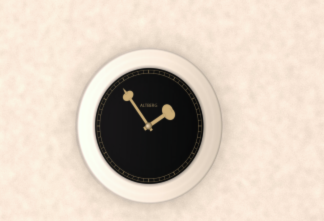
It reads 1:54
